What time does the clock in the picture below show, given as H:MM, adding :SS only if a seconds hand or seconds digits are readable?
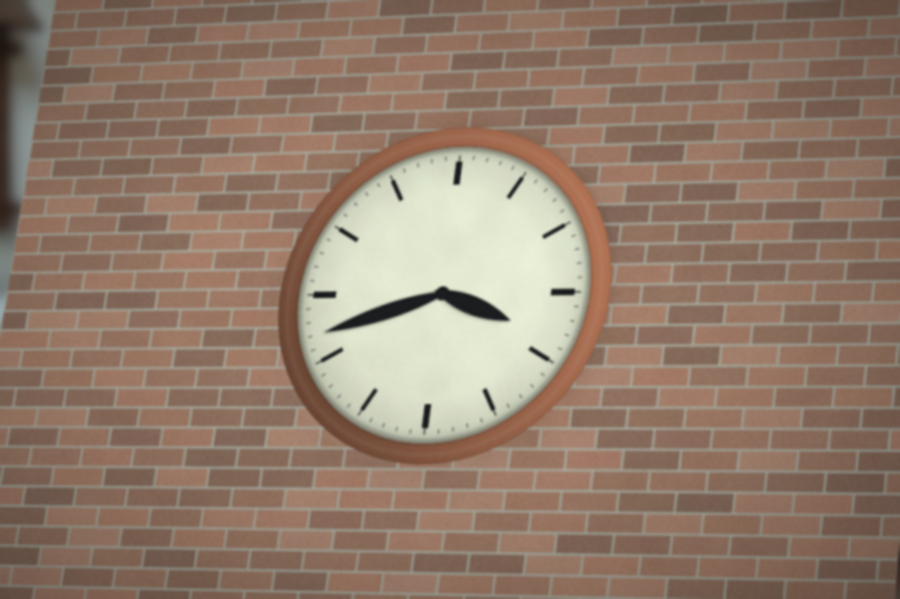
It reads 3:42
